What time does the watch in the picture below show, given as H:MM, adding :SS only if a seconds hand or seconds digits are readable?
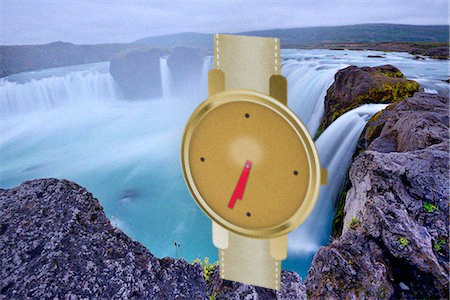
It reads 6:34
